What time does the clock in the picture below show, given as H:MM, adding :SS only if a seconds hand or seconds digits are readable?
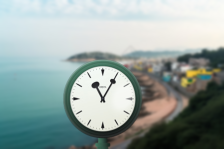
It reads 11:05
